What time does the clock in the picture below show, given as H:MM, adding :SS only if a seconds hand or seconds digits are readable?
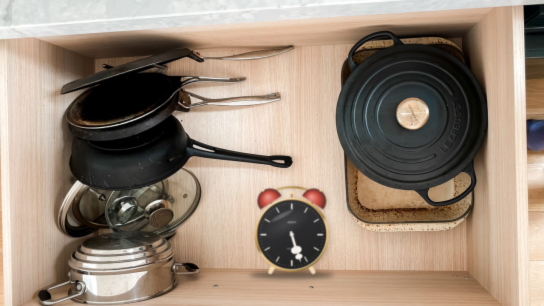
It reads 5:27
